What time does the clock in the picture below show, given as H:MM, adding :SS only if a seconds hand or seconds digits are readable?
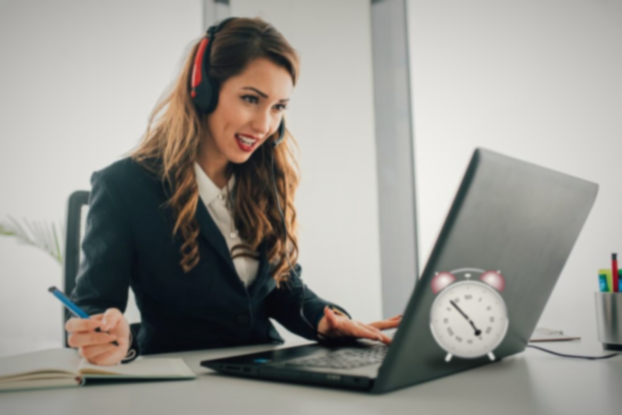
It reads 4:53
